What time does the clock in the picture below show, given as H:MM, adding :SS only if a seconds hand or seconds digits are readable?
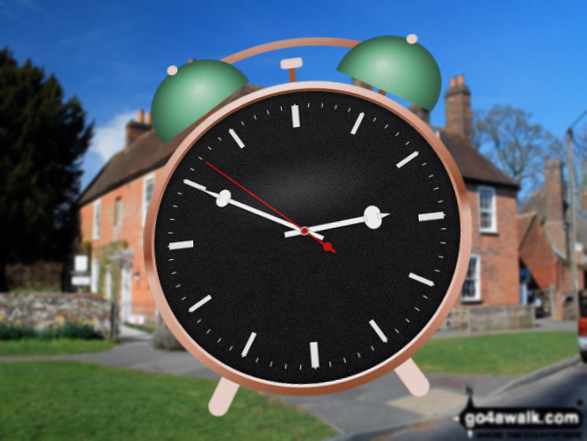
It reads 2:49:52
